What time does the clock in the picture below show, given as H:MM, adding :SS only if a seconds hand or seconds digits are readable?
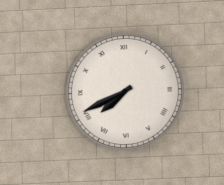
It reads 7:41
